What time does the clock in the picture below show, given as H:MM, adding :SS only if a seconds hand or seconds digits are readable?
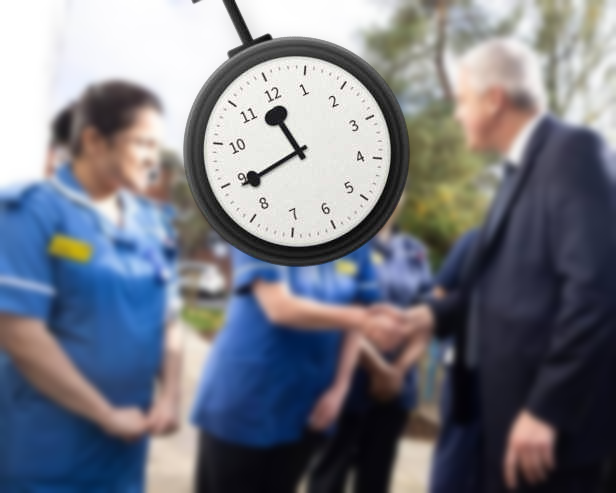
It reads 11:44
